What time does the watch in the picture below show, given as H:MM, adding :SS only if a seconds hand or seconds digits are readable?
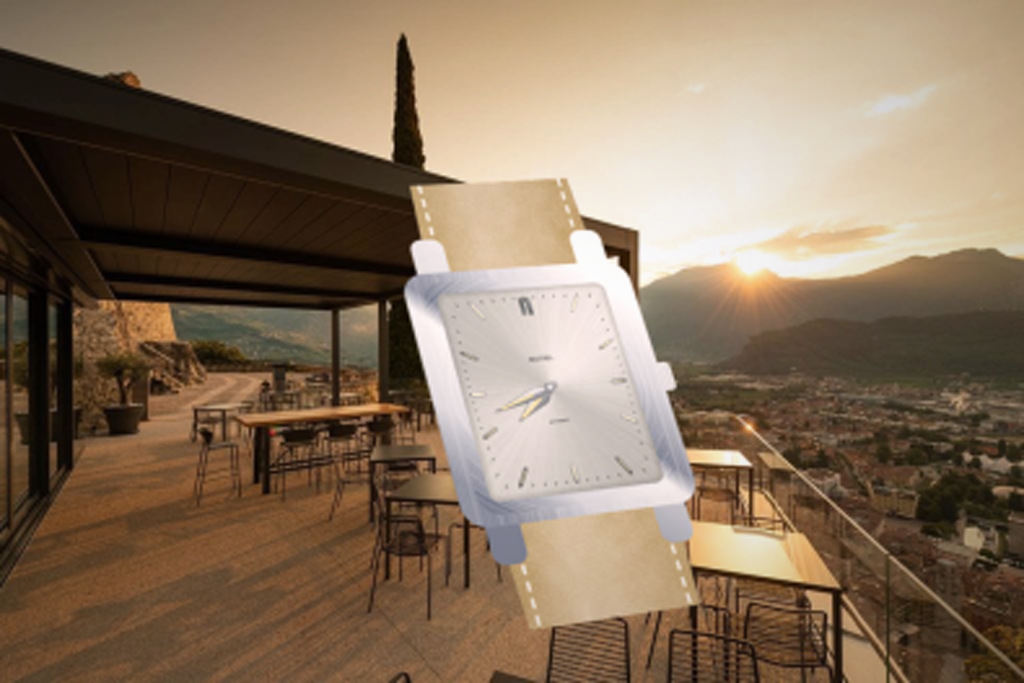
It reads 7:42
